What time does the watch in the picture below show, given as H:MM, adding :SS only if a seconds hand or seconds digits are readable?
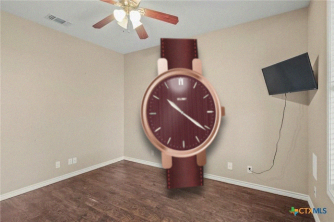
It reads 10:21
